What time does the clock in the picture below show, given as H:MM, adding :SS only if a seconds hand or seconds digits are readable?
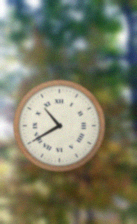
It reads 10:40
